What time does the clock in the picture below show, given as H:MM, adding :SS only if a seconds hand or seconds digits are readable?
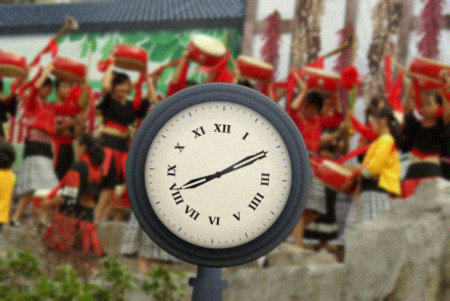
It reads 8:10
